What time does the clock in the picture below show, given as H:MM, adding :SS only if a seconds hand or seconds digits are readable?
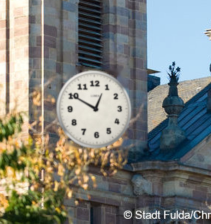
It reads 12:50
